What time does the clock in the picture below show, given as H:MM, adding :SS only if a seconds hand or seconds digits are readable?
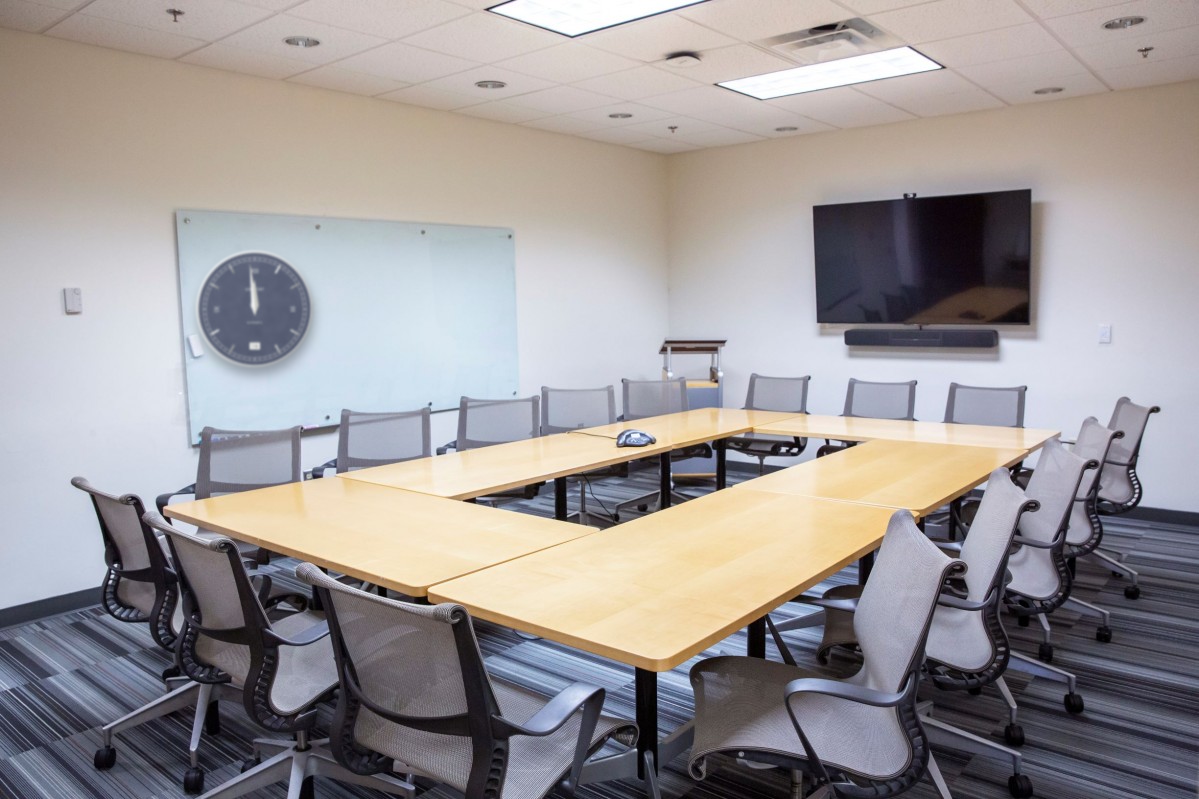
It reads 11:59
